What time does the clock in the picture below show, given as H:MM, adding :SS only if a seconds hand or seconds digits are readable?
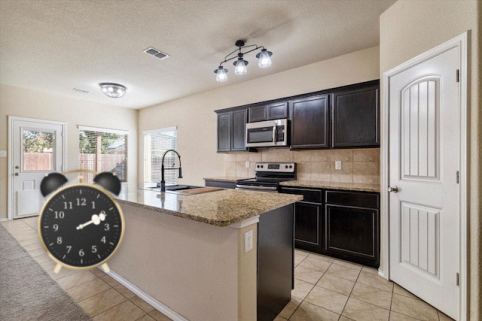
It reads 2:11
